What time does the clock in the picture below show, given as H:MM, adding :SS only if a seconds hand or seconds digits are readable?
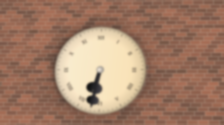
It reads 6:32
